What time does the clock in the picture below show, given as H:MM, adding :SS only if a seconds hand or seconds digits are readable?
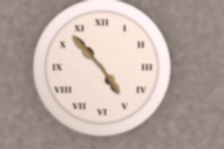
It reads 4:53
